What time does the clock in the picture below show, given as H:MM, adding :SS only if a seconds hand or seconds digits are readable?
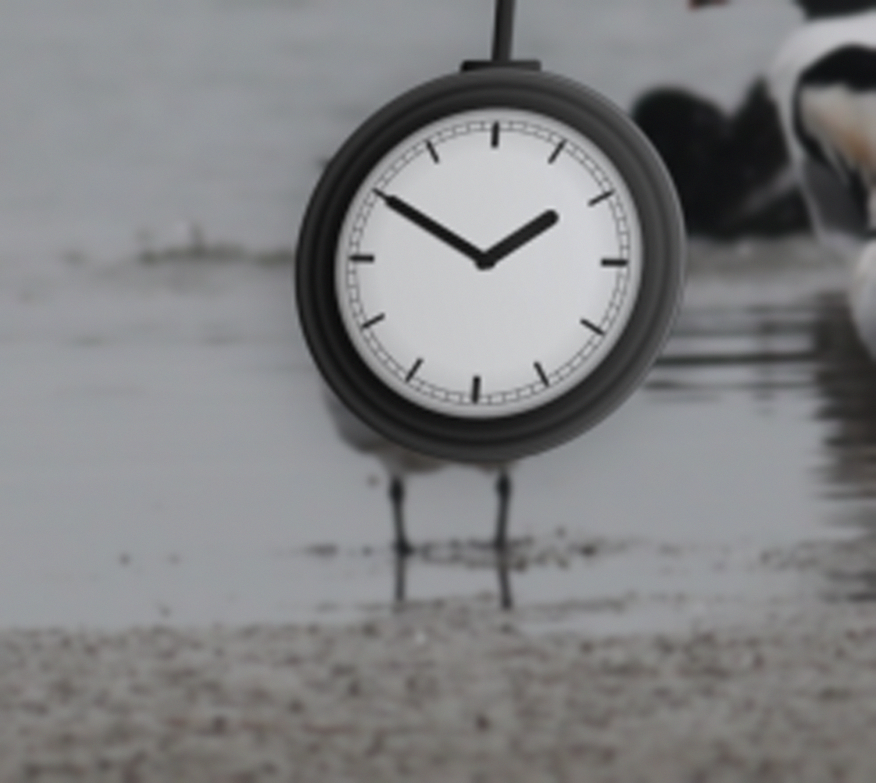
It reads 1:50
